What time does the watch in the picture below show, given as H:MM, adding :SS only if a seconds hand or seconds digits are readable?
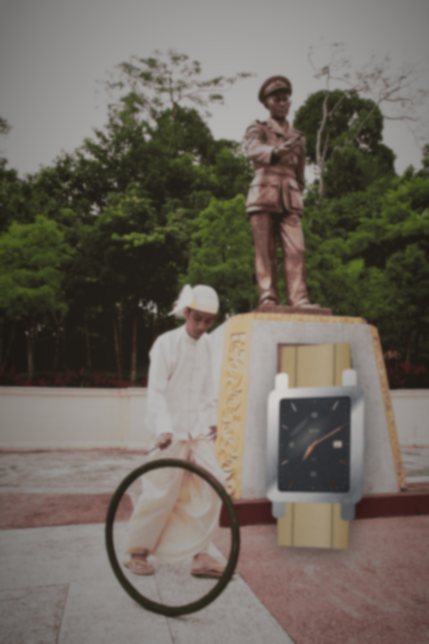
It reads 7:10
